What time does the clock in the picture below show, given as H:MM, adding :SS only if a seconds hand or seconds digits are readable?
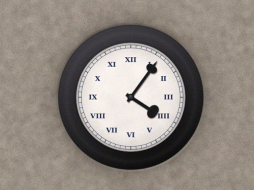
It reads 4:06
